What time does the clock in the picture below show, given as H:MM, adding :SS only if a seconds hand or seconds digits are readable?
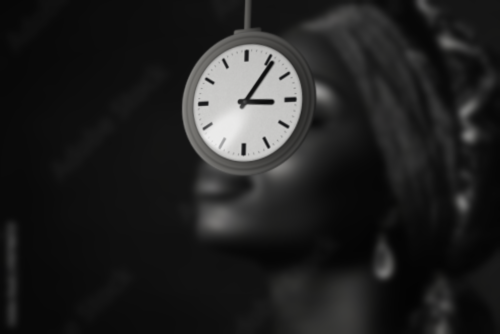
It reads 3:06
